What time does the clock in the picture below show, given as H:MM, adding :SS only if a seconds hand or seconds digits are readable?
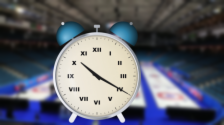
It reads 10:20
